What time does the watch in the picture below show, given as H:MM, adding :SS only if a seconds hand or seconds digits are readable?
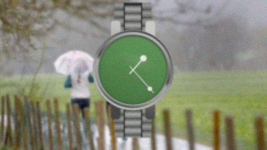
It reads 1:23
